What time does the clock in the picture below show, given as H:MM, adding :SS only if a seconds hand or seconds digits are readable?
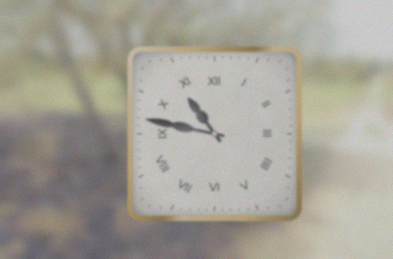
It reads 10:47
